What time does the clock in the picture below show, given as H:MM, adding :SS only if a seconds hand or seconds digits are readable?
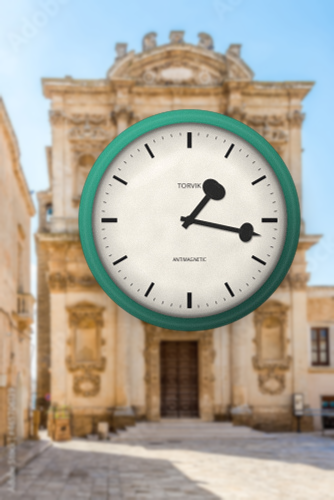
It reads 1:17
